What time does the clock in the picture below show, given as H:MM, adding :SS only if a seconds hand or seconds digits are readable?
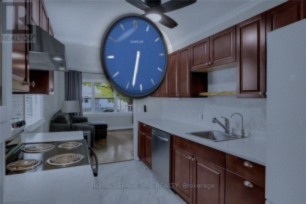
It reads 6:33
